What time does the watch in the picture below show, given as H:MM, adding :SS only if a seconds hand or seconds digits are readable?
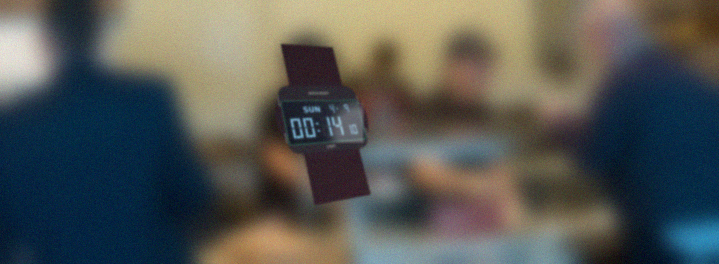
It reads 0:14
